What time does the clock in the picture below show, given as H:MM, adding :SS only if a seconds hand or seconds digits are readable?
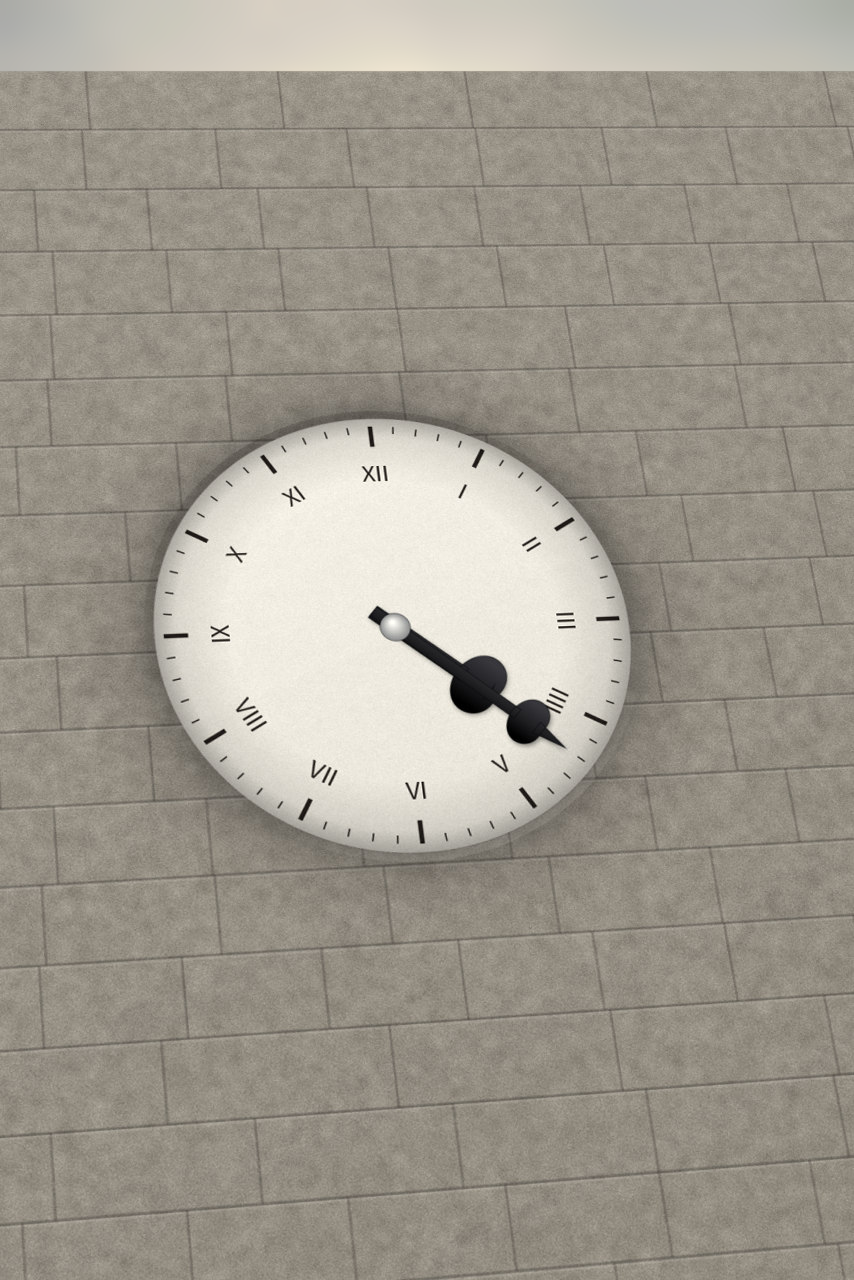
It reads 4:22
